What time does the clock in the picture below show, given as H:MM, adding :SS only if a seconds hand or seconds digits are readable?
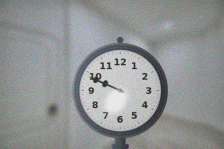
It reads 9:49
